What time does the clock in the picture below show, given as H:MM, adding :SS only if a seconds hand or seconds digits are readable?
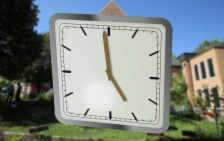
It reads 4:59
